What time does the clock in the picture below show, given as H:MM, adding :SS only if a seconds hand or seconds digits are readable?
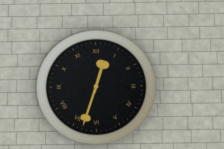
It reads 12:33
